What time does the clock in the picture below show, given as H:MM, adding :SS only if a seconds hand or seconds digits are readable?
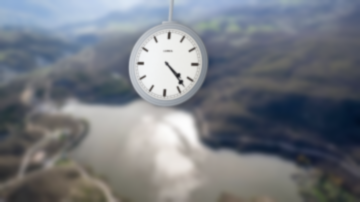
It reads 4:23
